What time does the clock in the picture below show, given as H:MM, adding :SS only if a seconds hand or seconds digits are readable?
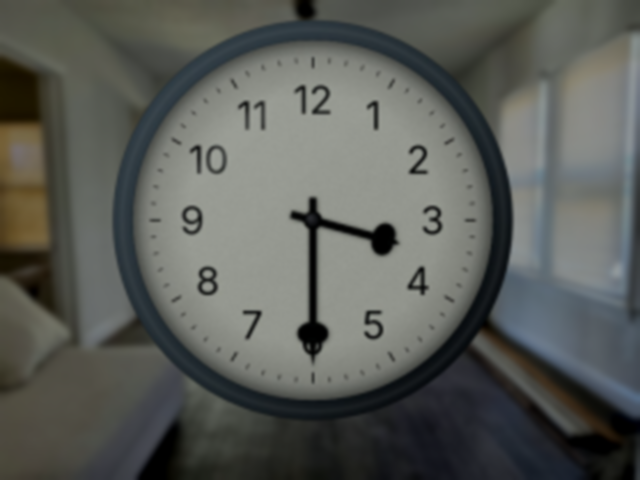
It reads 3:30
